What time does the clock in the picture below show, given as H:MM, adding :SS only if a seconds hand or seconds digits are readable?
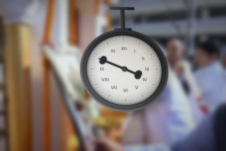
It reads 3:49
